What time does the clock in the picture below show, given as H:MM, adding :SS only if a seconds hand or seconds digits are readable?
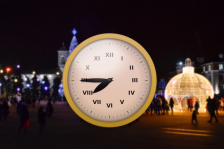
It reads 7:45
